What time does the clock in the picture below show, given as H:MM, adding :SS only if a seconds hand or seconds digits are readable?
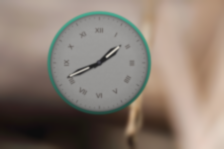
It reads 1:41
